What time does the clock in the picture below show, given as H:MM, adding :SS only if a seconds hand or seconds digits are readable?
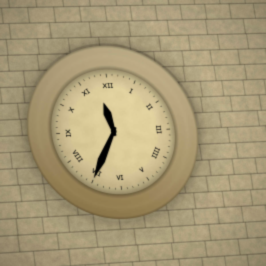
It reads 11:35
